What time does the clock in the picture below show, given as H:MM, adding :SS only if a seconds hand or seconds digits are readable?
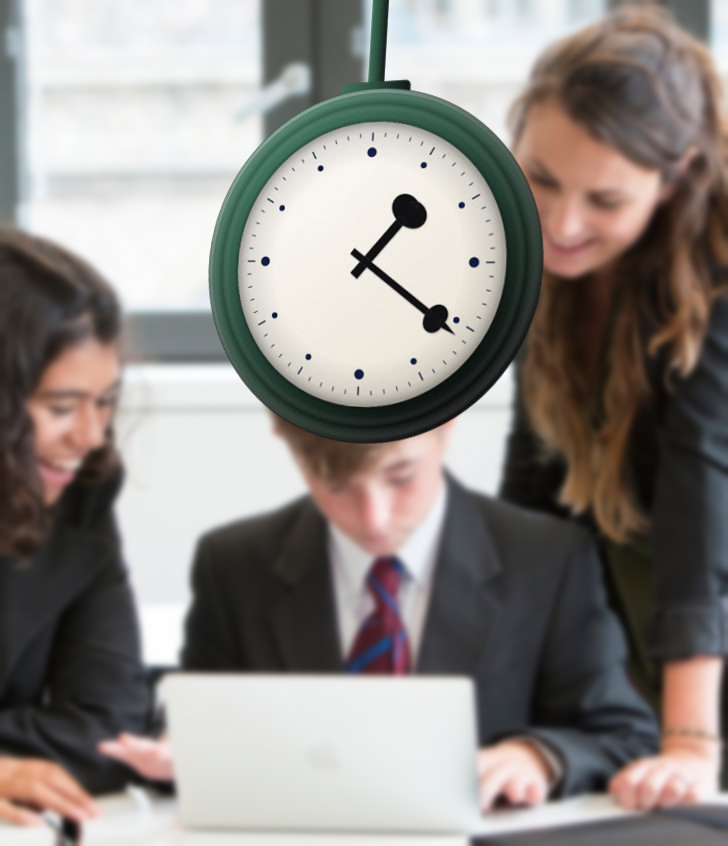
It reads 1:21
